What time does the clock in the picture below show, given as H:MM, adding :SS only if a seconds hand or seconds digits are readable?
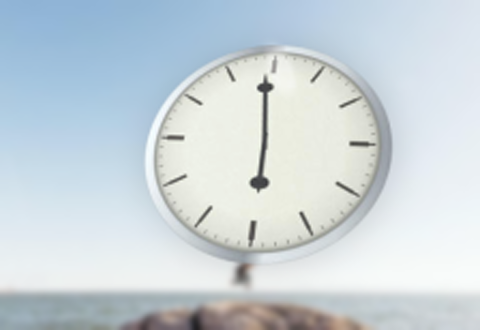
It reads 5:59
